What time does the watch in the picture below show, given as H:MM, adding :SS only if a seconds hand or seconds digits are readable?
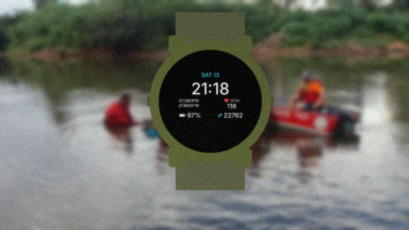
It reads 21:18
